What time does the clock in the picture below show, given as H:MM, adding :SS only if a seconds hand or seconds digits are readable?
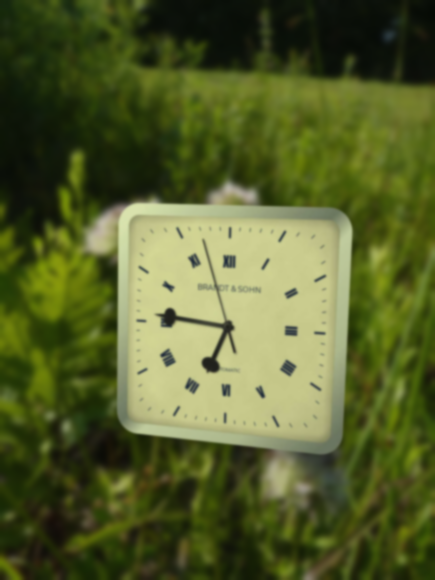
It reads 6:45:57
